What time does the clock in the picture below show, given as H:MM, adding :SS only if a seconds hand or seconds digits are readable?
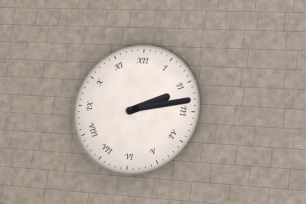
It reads 2:13
